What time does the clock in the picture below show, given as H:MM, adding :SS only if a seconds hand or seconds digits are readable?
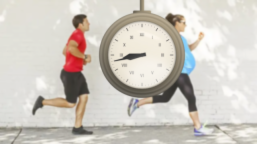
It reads 8:43
